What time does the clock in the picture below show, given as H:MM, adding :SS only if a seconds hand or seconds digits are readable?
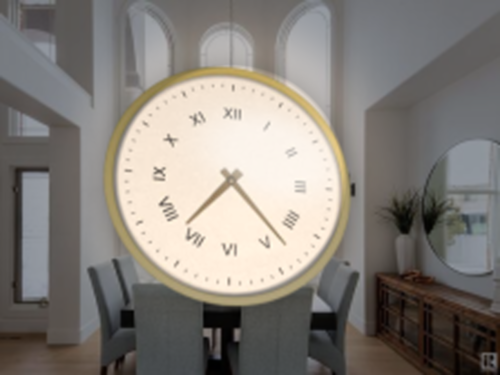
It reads 7:23
